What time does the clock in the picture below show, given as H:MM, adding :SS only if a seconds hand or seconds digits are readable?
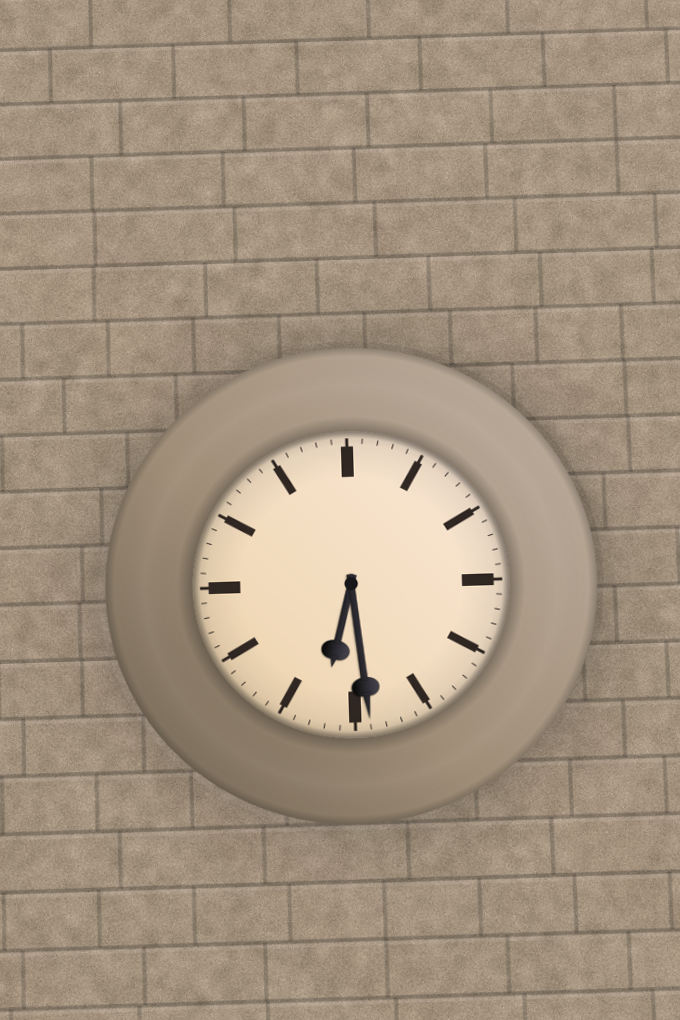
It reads 6:29
